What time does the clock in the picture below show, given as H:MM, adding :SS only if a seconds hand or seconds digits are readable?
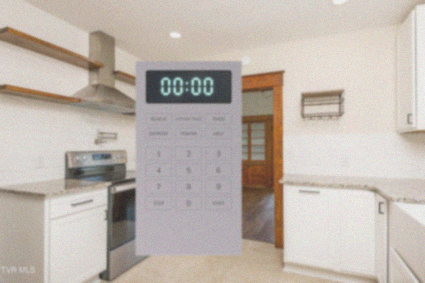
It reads 0:00
